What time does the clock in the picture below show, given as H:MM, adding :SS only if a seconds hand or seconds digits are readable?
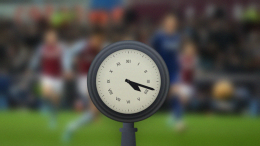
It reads 4:18
